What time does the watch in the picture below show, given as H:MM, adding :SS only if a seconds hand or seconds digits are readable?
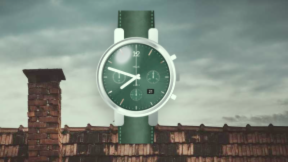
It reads 7:48
